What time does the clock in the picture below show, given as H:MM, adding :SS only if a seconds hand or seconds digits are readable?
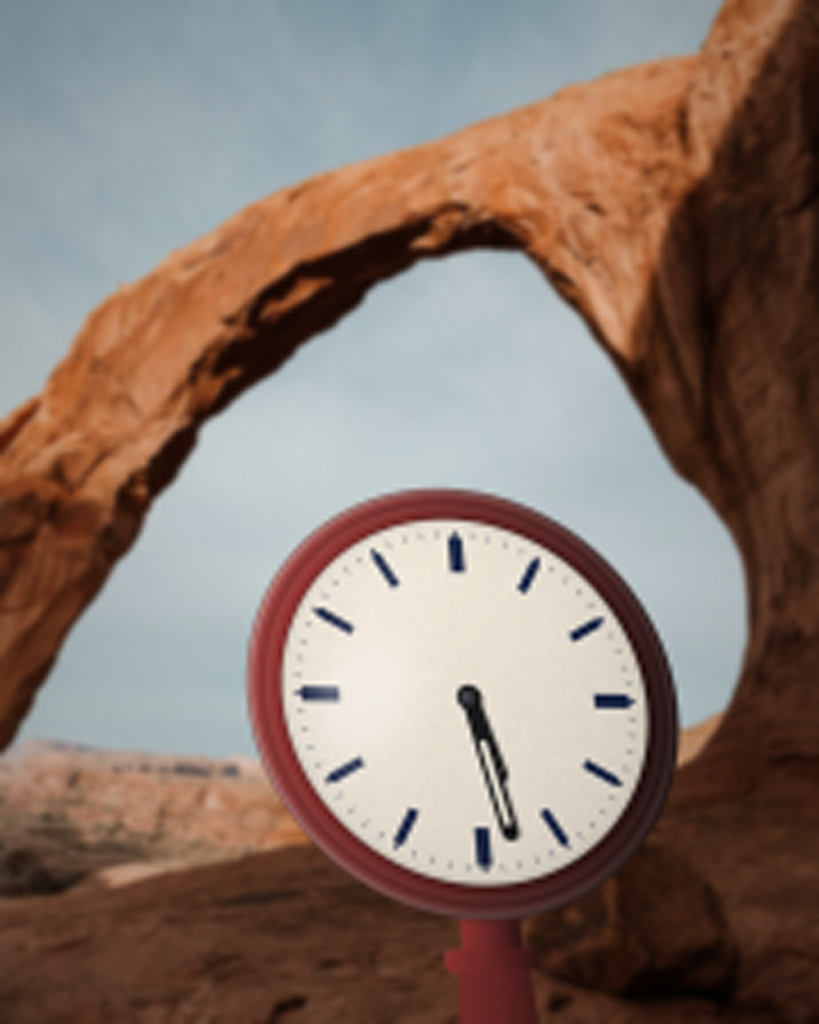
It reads 5:28
